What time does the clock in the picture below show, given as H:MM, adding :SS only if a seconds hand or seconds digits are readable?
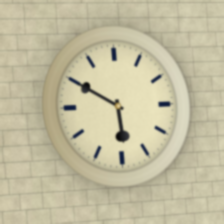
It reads 5:50
